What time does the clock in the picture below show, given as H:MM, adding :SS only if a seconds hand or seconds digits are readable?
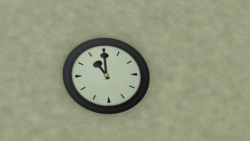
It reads 11:00
